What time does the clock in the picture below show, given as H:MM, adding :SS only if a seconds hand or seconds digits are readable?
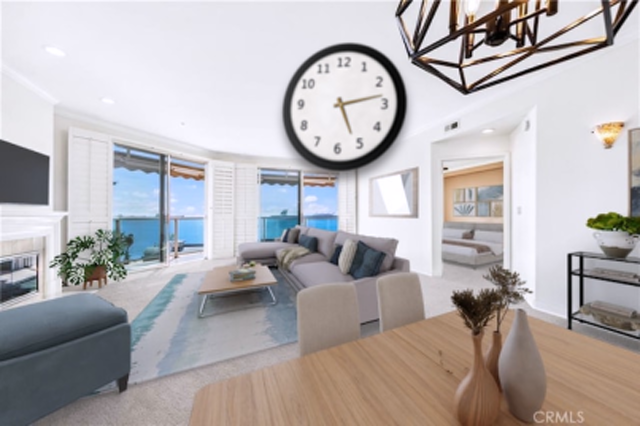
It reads 5:13
